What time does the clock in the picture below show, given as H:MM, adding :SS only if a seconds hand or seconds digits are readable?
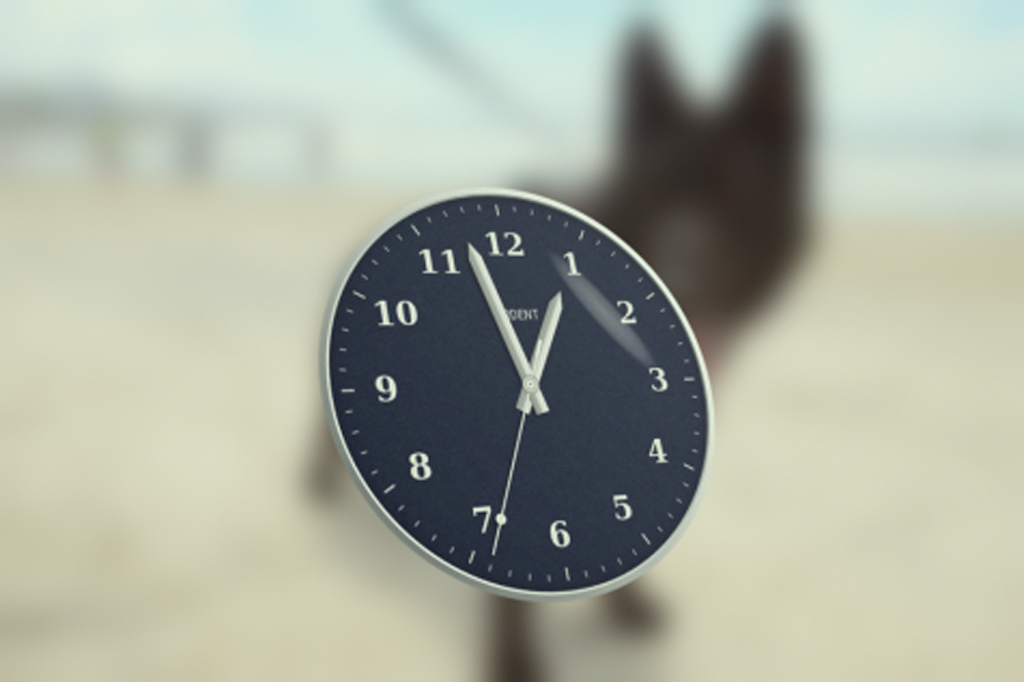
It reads 12:57:34
